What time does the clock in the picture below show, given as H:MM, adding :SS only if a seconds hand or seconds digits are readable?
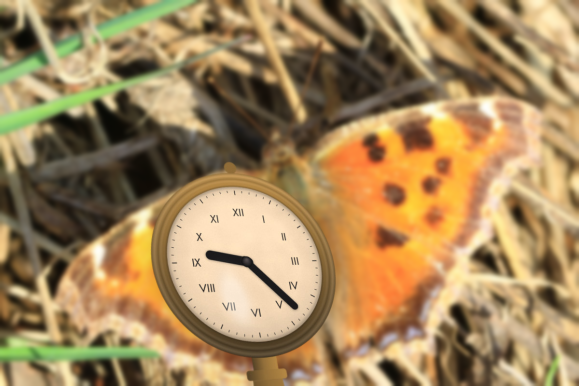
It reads 9:23
